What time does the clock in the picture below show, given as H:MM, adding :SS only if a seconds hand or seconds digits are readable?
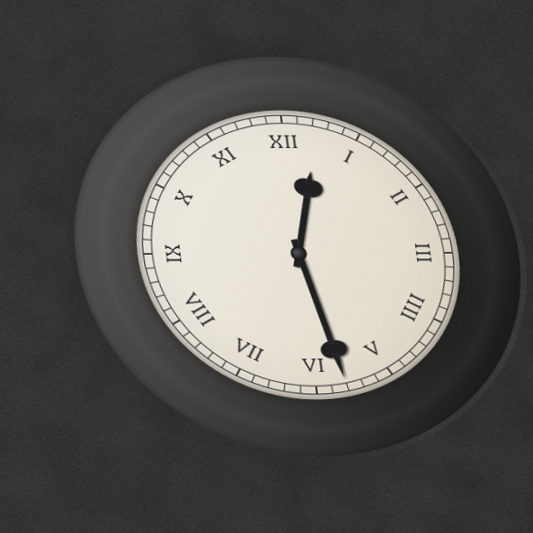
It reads 12:28
